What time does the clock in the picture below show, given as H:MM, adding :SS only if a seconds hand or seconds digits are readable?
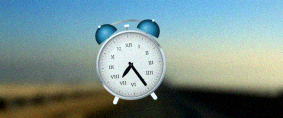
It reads 7:25
